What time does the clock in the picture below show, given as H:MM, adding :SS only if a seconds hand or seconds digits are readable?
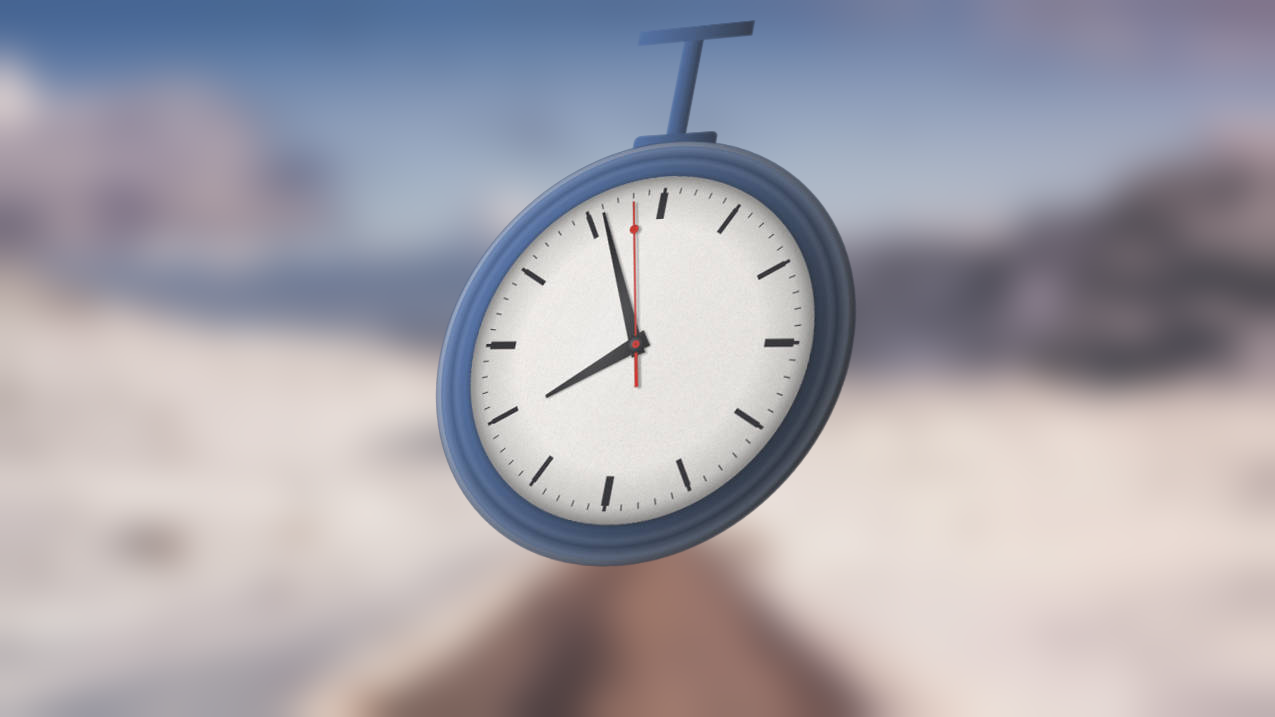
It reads 7:55:58
